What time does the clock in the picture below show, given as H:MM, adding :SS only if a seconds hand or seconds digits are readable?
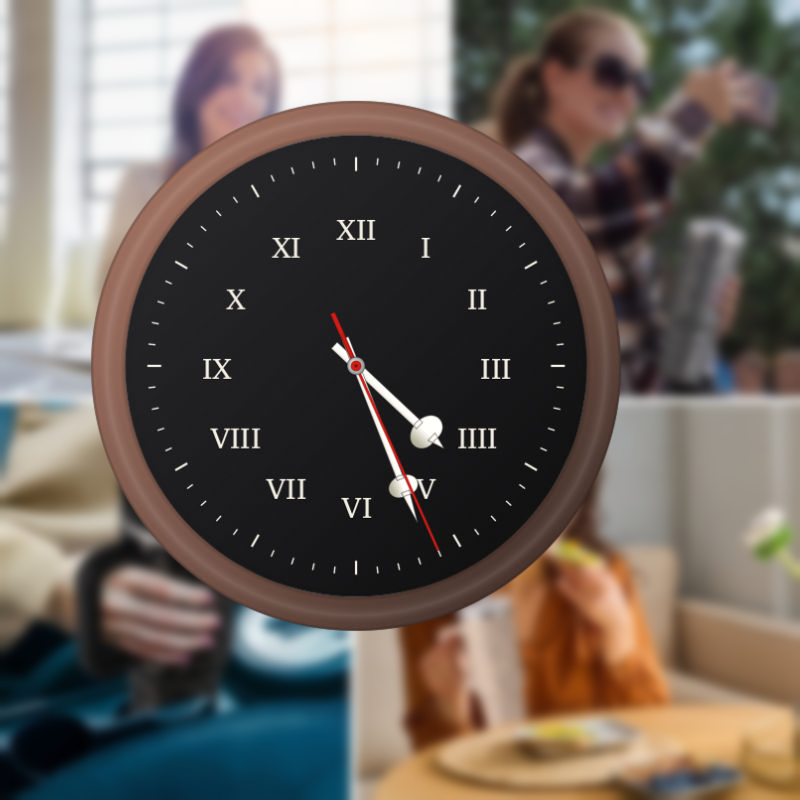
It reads 4:26:26
